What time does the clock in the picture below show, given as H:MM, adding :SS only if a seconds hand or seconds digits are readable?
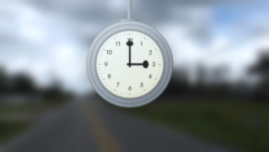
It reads 3:00
